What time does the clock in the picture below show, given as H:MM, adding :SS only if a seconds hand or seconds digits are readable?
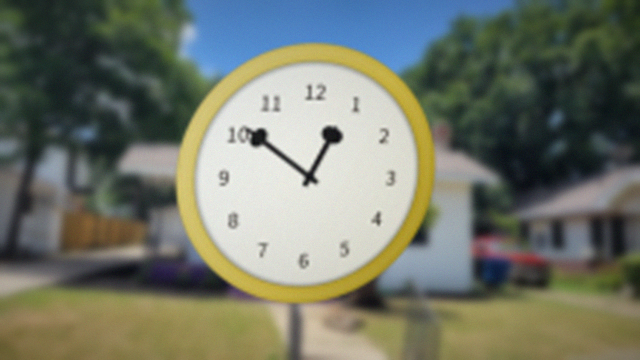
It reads 12:51
